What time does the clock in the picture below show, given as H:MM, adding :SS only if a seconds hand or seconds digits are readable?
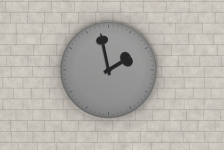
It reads 1:58
